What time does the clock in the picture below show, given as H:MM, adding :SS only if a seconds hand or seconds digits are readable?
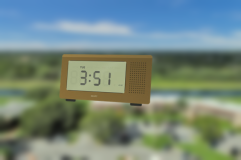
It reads 3:51
